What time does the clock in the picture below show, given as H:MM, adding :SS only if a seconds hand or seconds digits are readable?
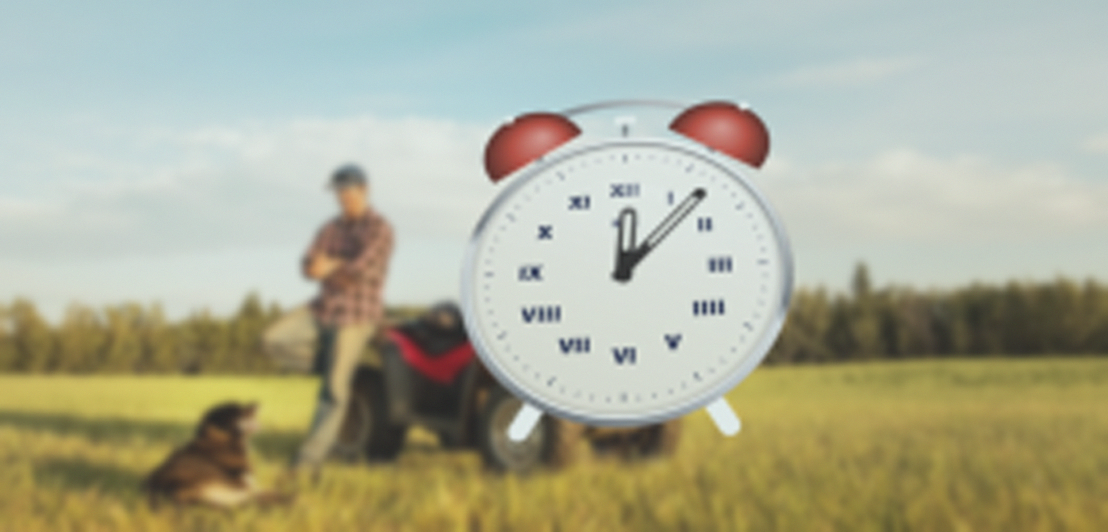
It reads 12:07
